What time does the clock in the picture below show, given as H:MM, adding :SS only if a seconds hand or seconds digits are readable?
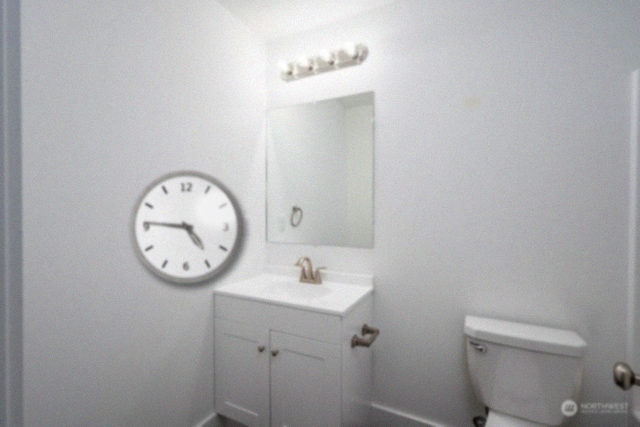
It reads 4:46
